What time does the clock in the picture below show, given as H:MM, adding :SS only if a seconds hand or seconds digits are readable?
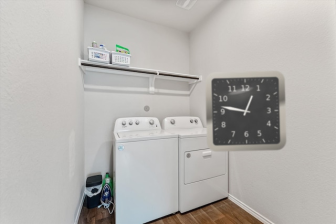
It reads 12:47
